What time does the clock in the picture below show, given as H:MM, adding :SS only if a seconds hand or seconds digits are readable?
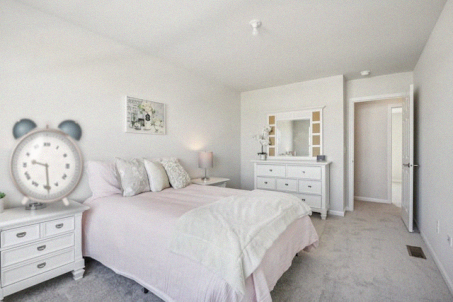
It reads 9:29
